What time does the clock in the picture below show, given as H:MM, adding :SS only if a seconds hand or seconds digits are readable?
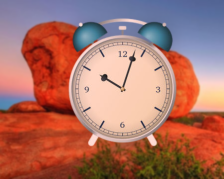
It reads 10:03
